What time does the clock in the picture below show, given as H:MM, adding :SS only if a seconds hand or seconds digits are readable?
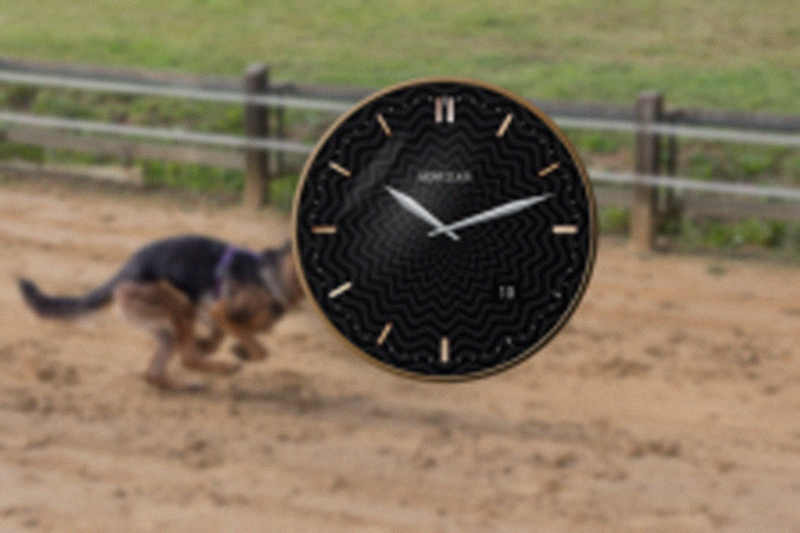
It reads 10:12
